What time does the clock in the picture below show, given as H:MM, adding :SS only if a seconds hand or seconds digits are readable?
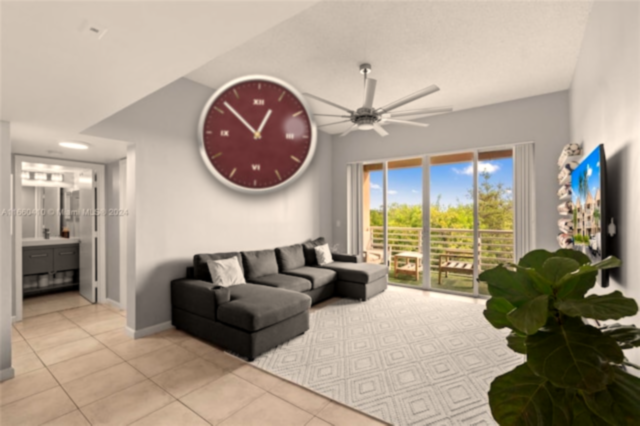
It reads 12:52
